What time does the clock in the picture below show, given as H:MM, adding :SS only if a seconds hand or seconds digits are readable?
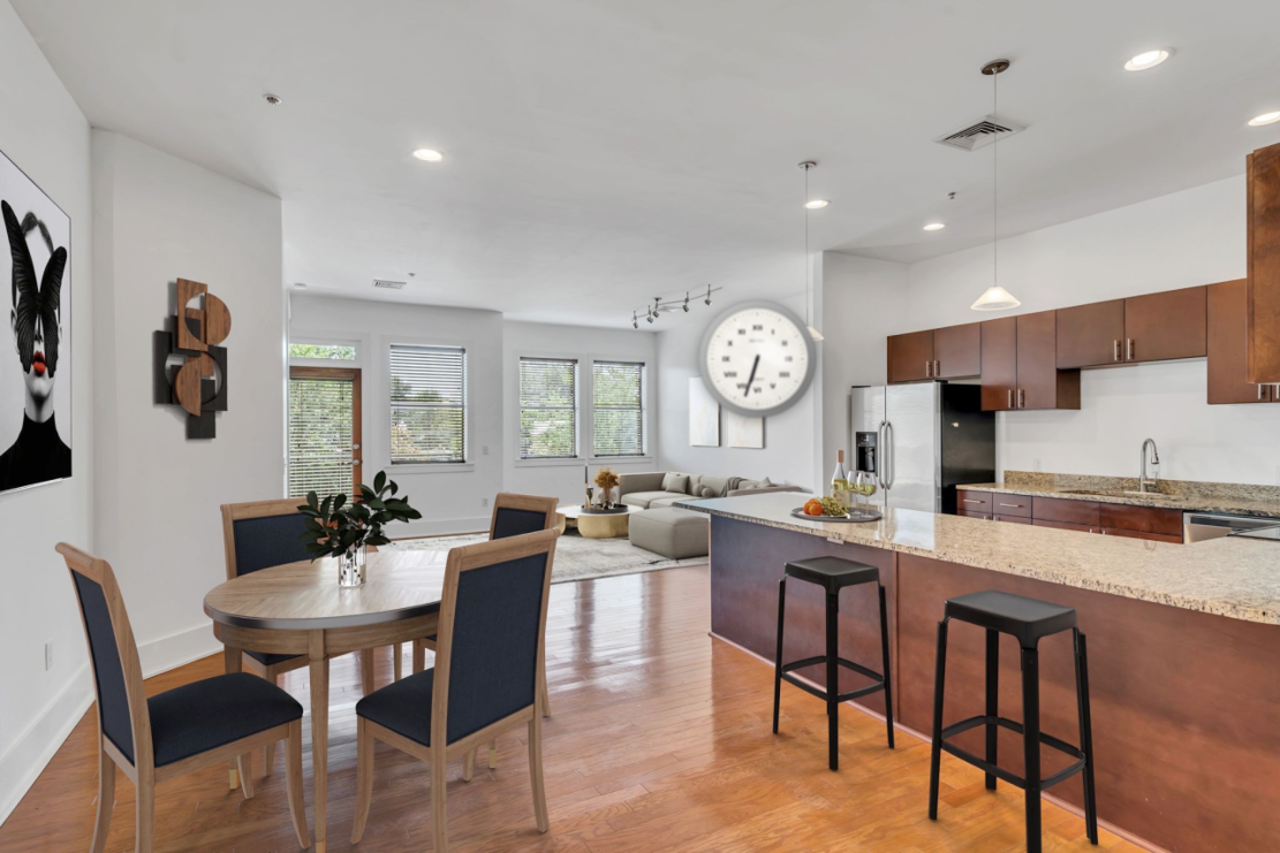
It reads 6:33
